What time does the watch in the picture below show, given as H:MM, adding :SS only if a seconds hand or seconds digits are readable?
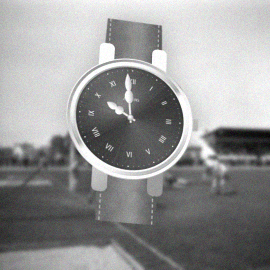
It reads 9:59
